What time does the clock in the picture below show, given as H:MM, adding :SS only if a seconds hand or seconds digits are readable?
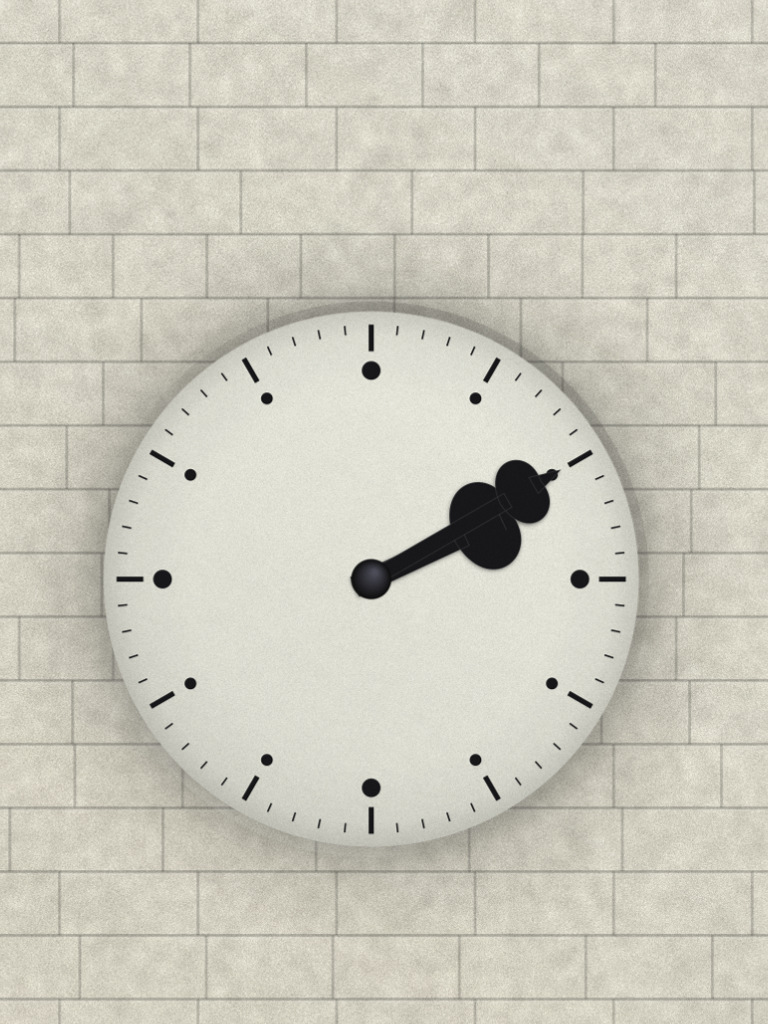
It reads 2:10
